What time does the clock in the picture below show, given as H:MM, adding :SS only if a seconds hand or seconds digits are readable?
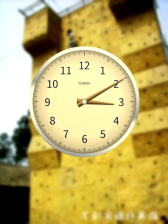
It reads 3:10
